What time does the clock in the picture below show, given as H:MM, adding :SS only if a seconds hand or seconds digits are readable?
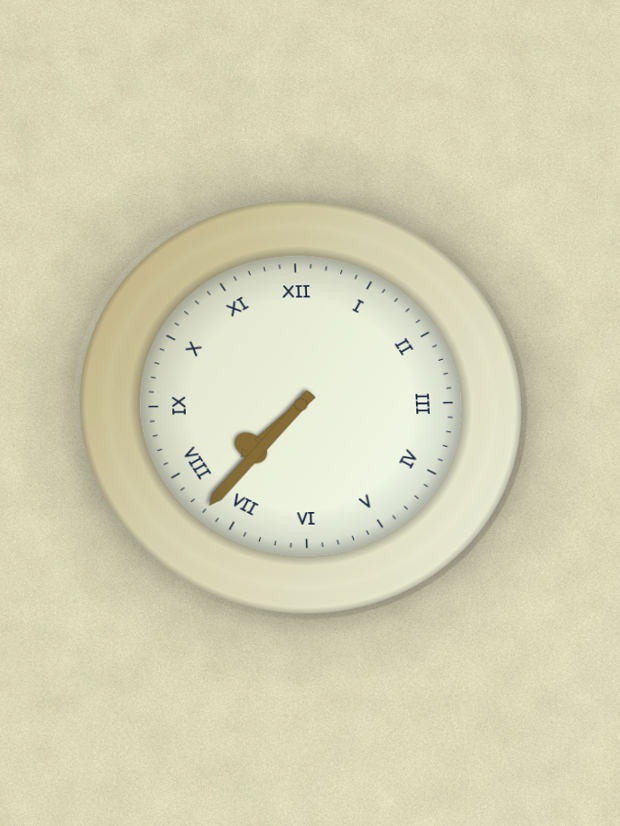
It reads 7:37
